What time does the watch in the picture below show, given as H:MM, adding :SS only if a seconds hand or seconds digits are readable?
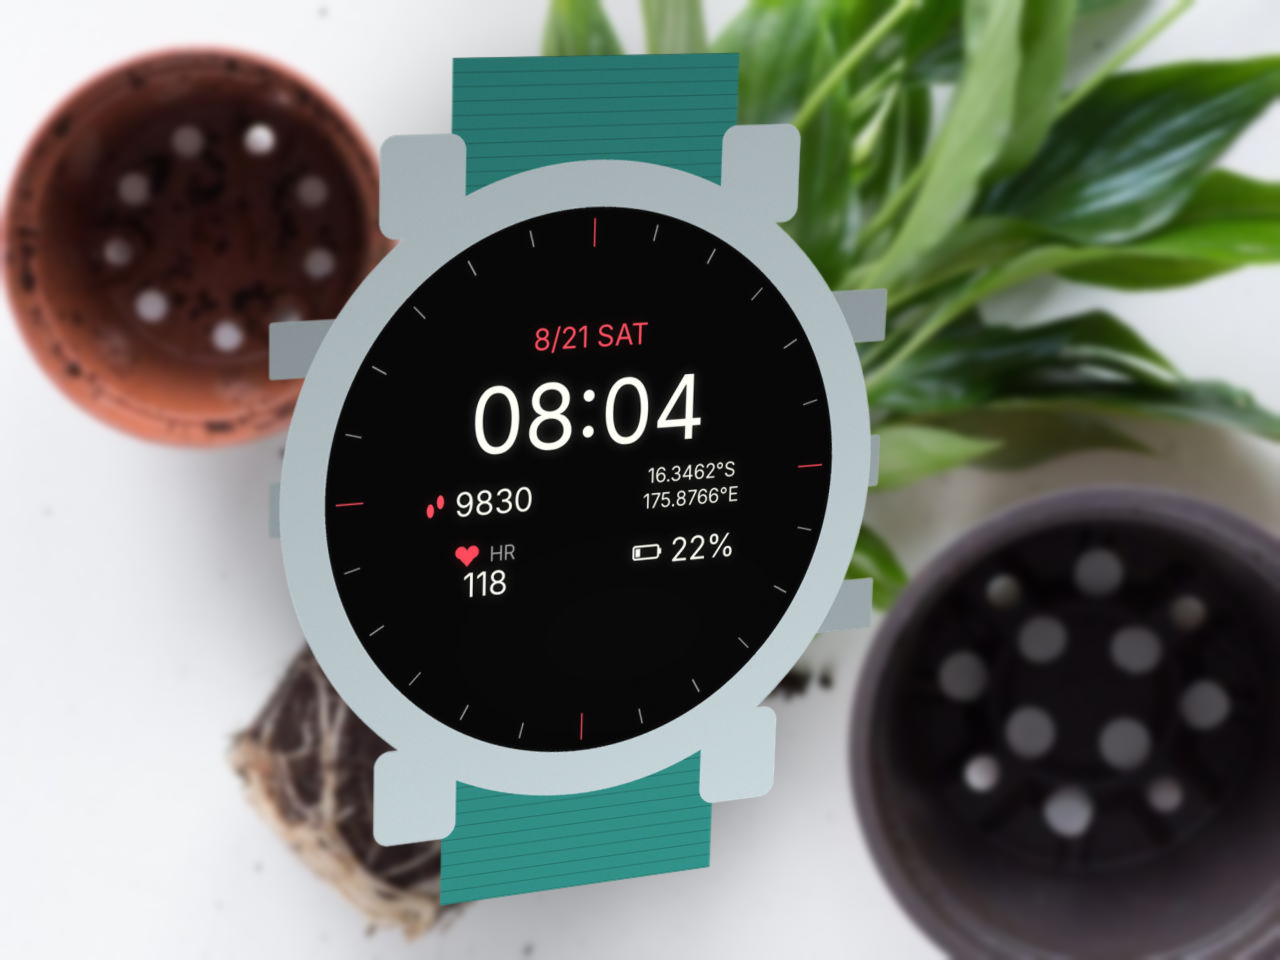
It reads 8:04
